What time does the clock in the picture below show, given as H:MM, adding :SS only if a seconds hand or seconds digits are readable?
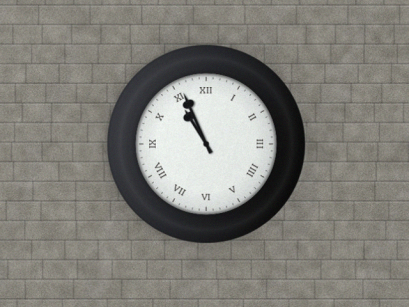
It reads 10:56
